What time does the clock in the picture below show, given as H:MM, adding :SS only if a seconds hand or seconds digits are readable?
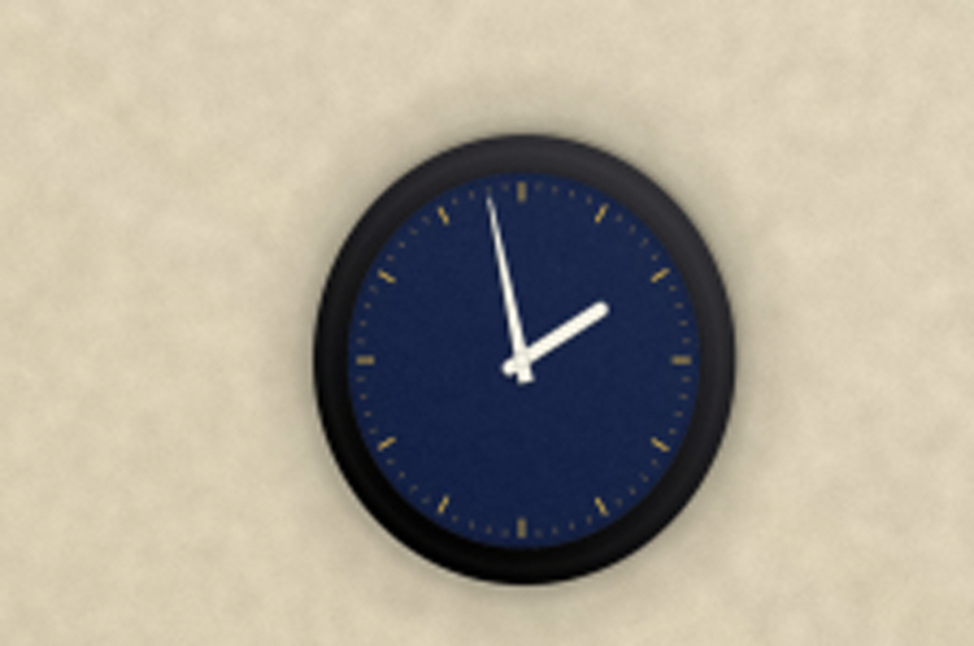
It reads 1:58
